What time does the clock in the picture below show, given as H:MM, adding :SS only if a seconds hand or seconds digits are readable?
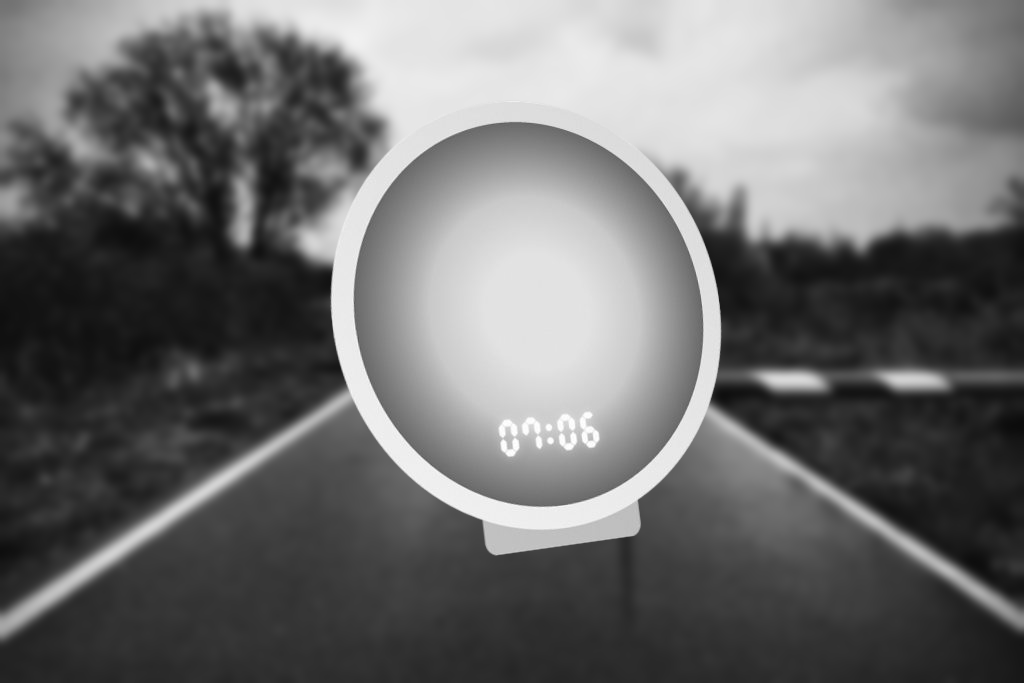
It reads 7:06
